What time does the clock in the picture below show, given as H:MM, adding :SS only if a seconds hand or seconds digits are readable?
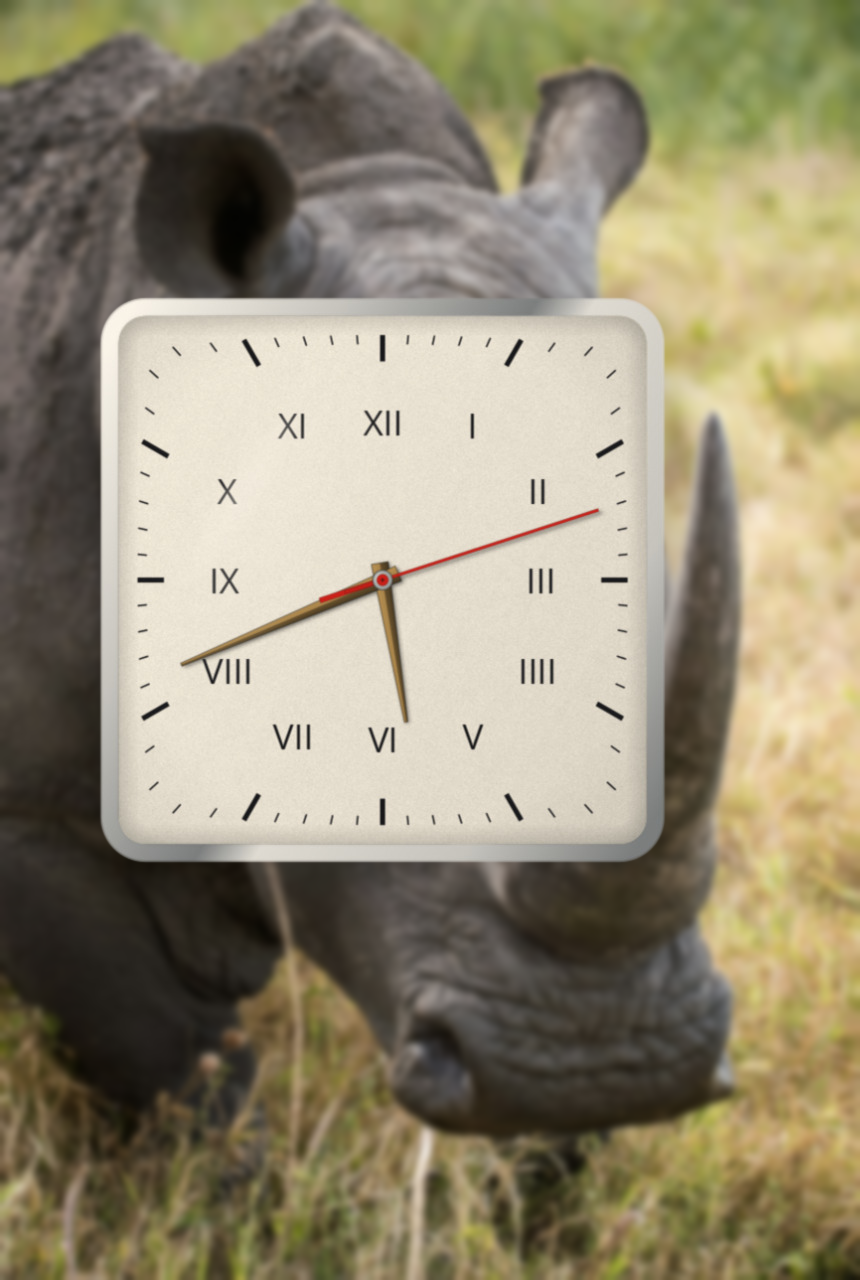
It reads 5:41:12
